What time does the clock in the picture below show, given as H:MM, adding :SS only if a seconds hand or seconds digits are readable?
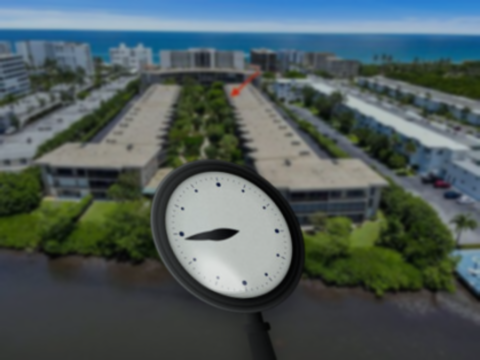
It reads 8:44
